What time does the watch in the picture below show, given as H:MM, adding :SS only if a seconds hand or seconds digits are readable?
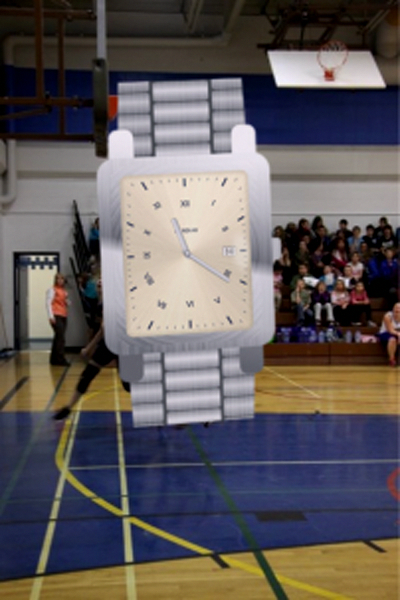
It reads 11:21
